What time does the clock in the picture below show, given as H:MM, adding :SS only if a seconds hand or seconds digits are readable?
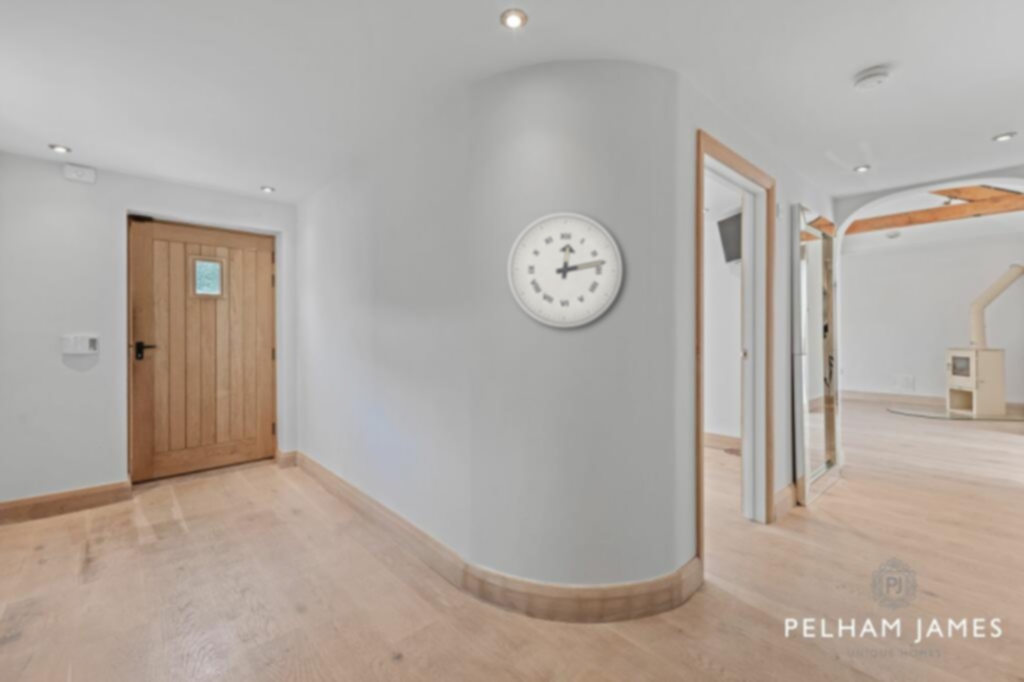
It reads 12:13
